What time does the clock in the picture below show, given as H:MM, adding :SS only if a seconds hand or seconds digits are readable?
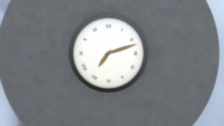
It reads 7:12
